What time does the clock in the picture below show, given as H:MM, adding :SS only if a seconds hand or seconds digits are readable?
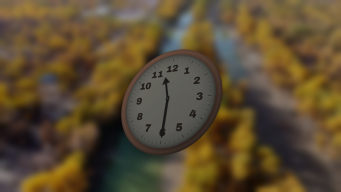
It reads 11:30
